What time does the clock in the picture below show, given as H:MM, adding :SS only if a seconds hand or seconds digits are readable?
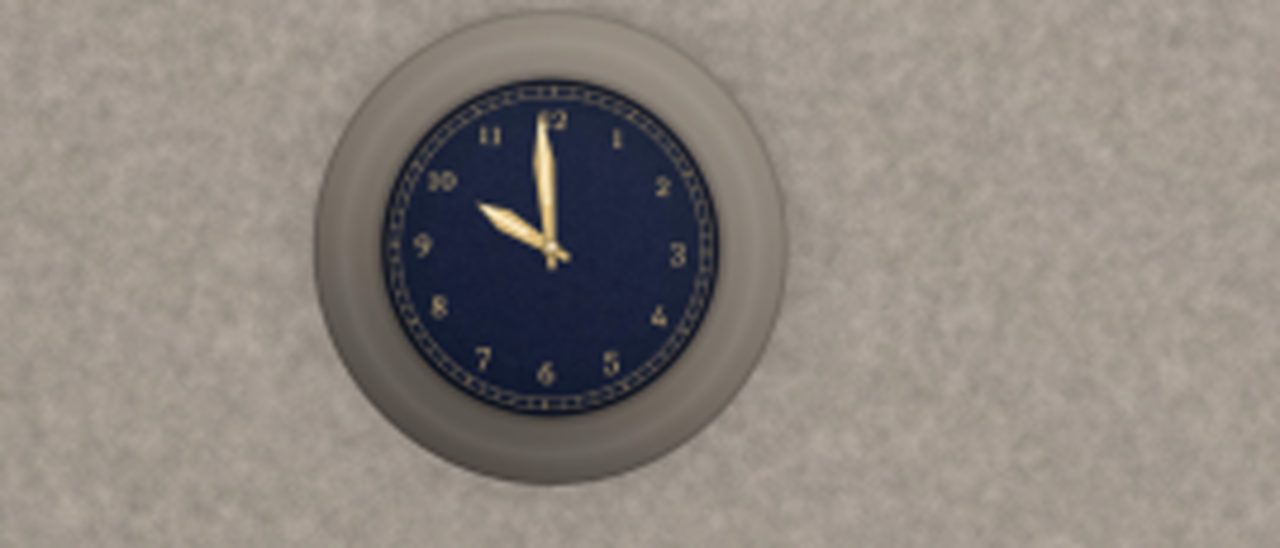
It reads 9:59
